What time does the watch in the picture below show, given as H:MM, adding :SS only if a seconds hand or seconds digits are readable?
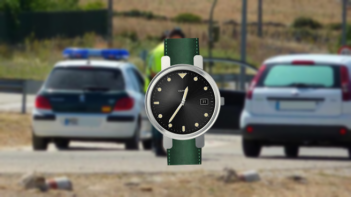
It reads 12:36
